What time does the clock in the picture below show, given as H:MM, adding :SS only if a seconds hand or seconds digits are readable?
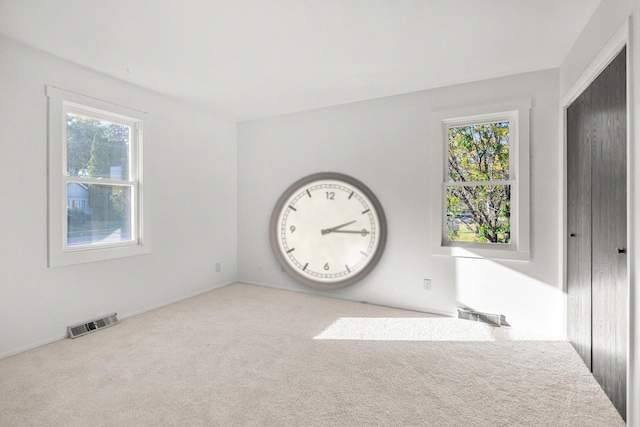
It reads 2:15
